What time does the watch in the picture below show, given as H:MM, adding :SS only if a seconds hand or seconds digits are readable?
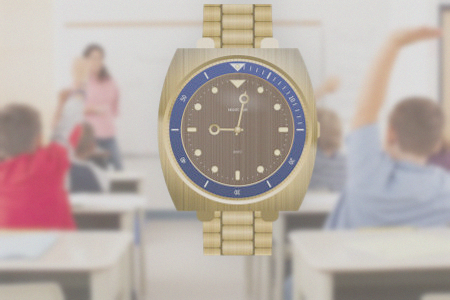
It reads 9:02
